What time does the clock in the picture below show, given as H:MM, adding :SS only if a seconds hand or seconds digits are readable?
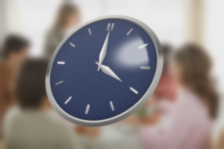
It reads 4:00
